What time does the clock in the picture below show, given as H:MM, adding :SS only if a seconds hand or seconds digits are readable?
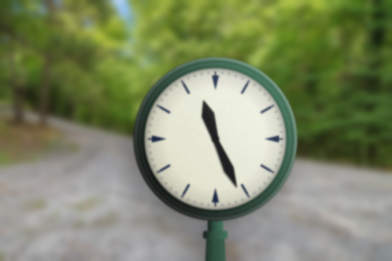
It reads 11:26
